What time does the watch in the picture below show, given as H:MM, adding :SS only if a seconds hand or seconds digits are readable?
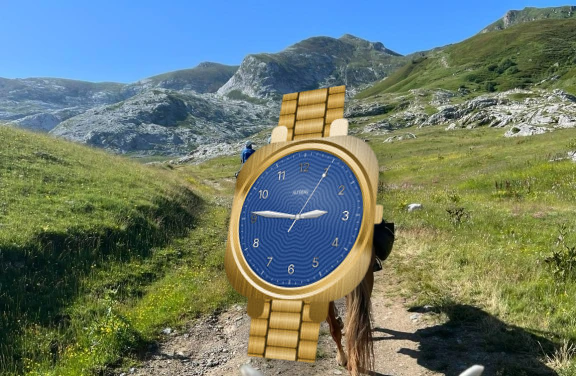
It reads 2:46:05
